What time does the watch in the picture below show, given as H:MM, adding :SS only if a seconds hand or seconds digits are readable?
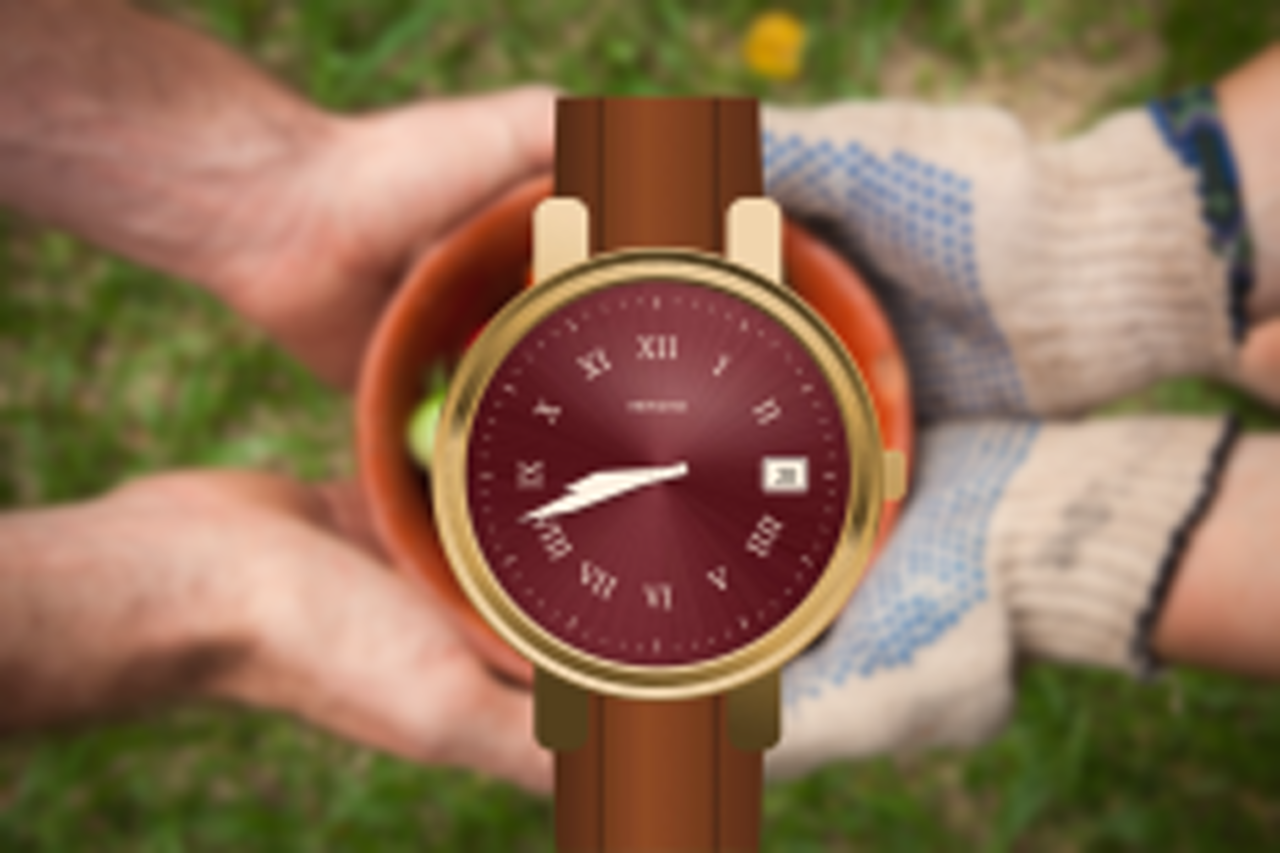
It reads 8:42
